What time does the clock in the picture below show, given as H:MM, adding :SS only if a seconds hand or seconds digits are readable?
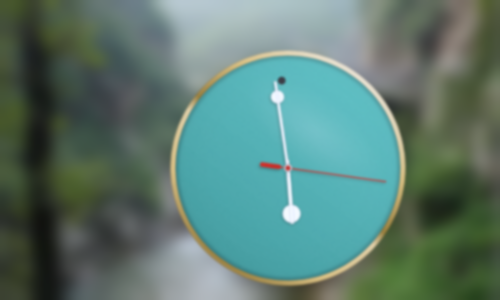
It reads 5:59:17
